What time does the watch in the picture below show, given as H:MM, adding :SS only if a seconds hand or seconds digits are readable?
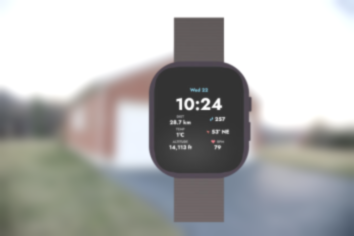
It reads 10:24
